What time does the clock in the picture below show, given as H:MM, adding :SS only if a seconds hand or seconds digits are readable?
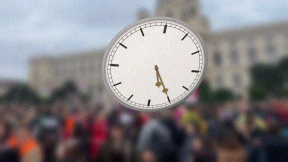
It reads 5:25
